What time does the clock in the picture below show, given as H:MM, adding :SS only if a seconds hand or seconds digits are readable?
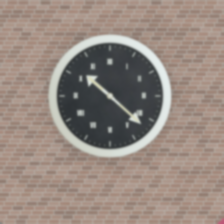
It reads 10:22
